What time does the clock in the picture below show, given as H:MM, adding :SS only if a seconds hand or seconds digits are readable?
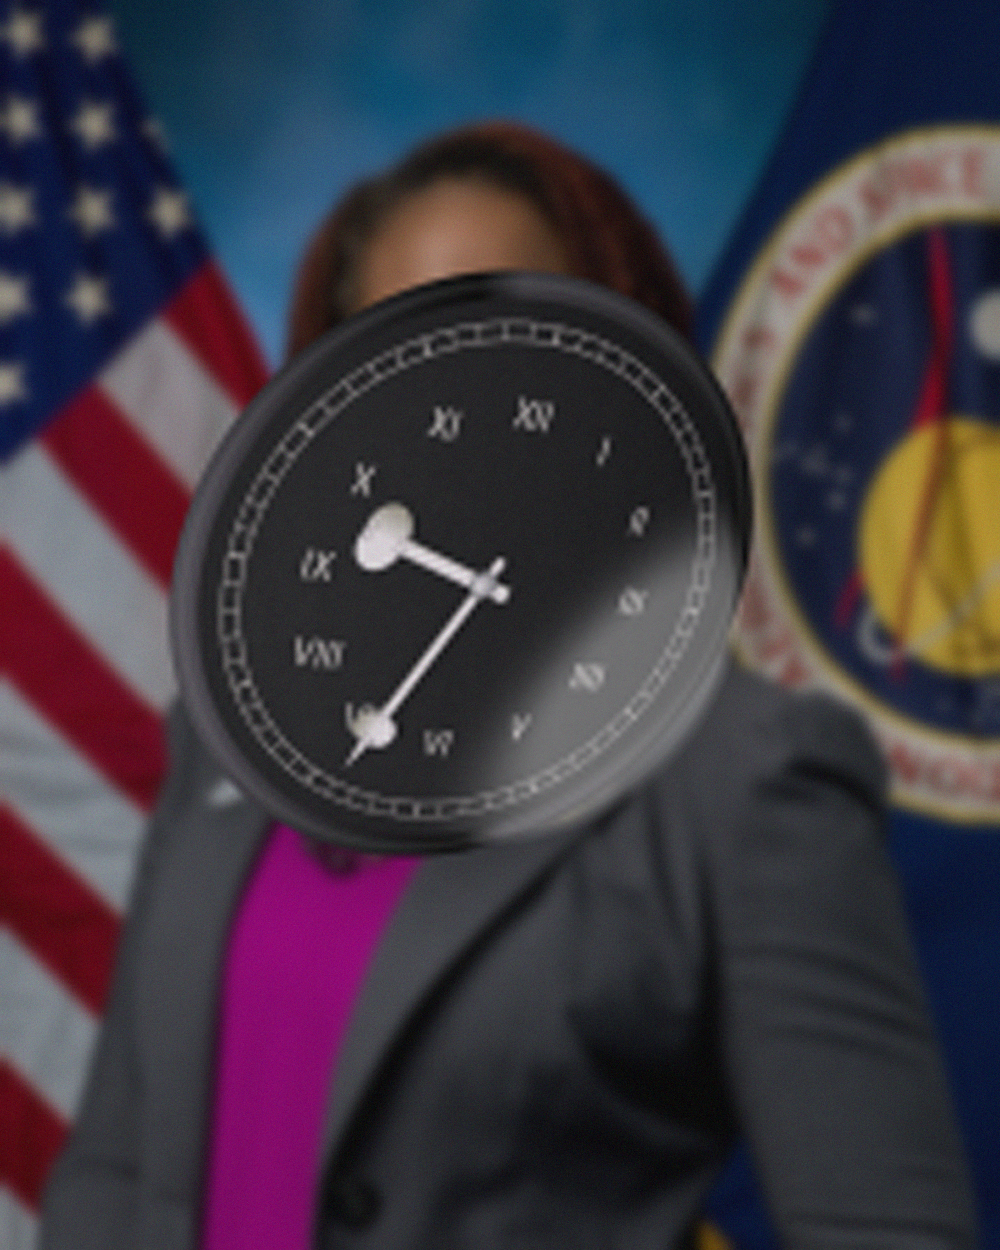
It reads 9:34
